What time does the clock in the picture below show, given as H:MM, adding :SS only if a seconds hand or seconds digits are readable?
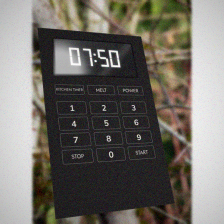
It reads 7:50
